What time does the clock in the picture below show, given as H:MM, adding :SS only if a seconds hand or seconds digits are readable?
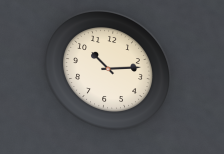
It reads 10:12
